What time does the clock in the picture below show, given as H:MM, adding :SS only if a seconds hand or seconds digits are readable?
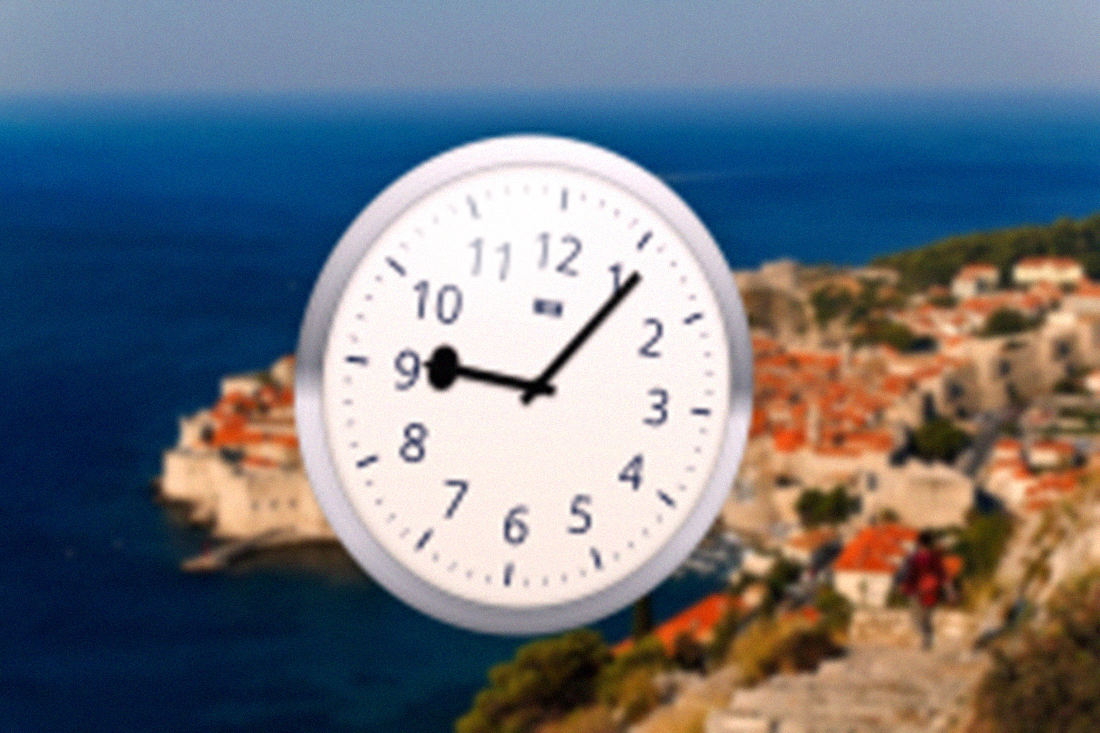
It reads 9:06
